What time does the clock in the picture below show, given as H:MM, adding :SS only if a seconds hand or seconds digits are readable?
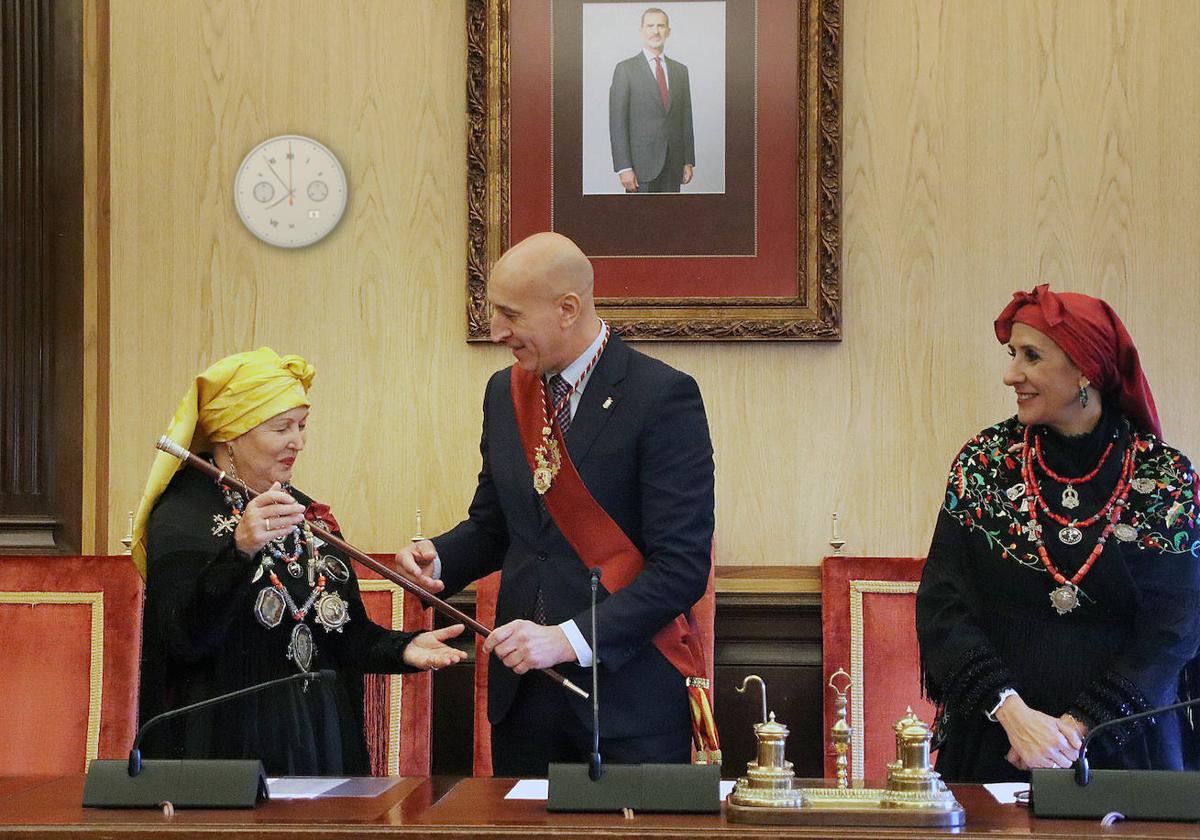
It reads 7:54
